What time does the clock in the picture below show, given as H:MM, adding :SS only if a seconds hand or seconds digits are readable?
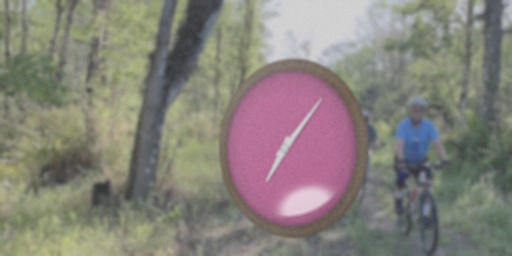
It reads 7:07
